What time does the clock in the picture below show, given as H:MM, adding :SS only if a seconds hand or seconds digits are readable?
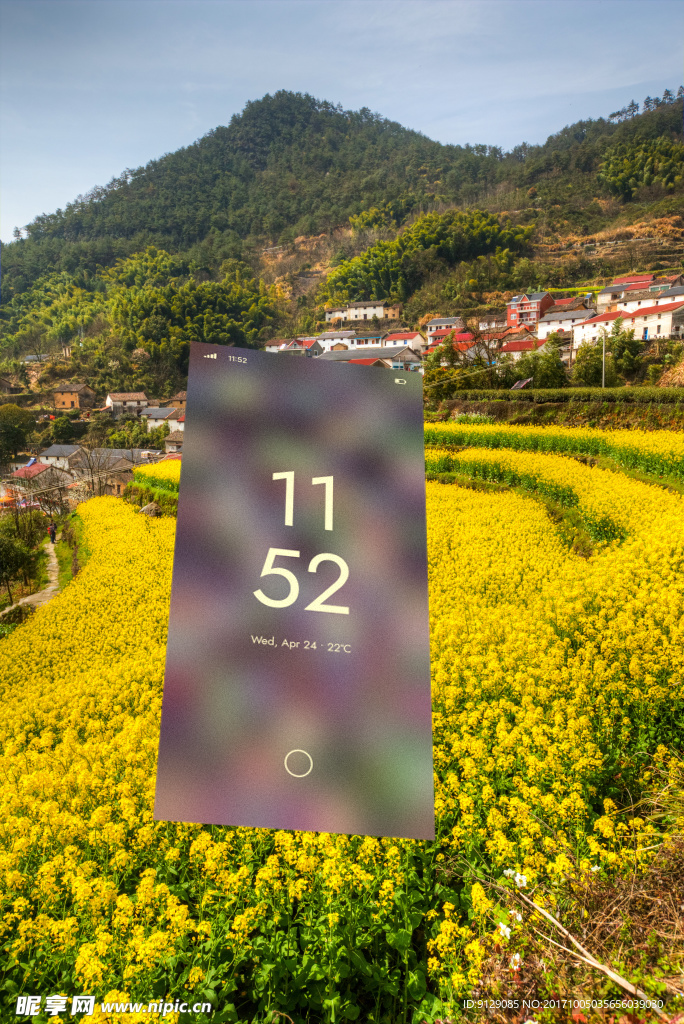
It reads 11:52
